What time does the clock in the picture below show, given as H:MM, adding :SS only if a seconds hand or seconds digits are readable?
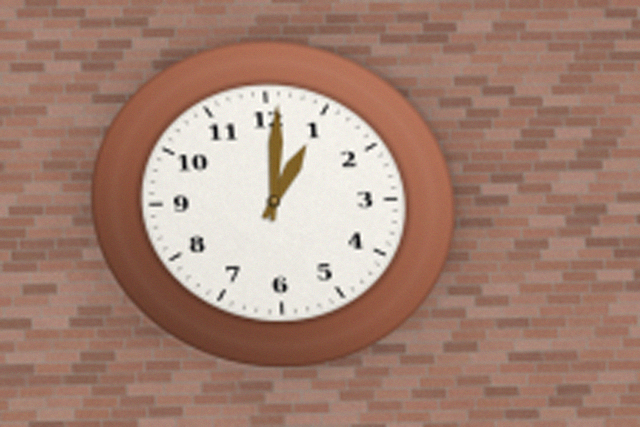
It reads 1:01
